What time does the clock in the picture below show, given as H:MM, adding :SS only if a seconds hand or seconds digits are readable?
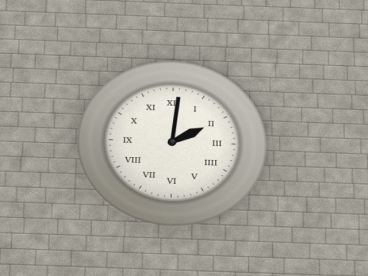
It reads 2:01
